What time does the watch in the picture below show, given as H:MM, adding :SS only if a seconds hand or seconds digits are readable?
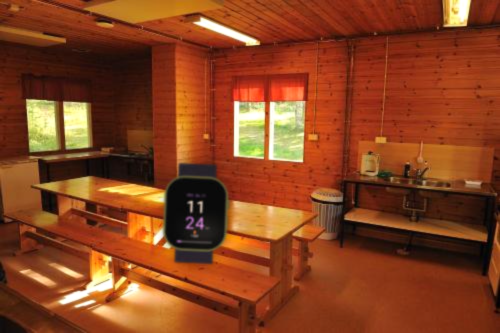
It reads 11:24
